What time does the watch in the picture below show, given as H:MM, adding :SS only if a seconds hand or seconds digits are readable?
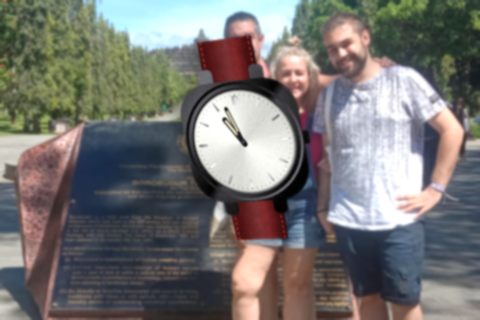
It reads 10:57
